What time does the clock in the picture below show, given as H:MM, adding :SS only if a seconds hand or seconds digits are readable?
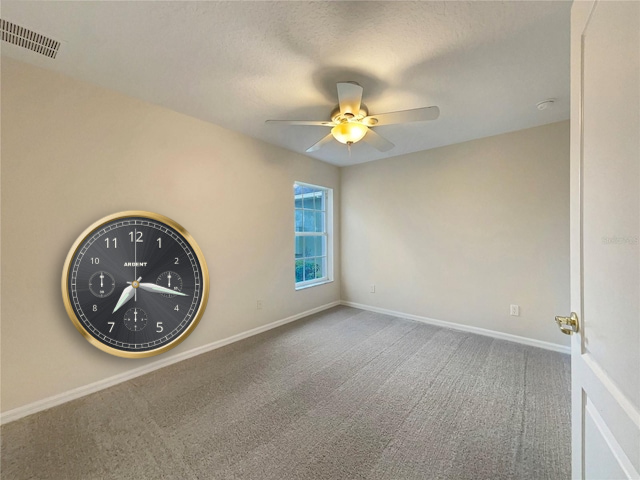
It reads 7:17
